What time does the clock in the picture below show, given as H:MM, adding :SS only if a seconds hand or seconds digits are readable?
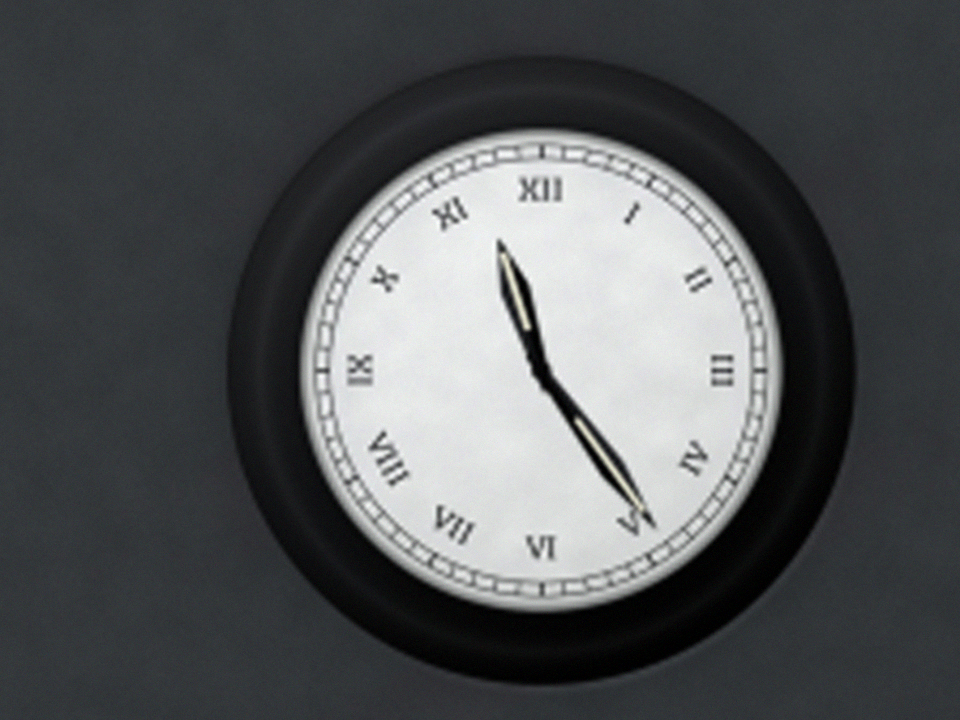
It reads 11:24
